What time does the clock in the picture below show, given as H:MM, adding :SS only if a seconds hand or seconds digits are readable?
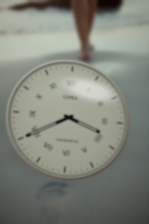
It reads 3:40
